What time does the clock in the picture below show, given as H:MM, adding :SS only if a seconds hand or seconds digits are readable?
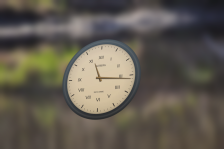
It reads 11:16
